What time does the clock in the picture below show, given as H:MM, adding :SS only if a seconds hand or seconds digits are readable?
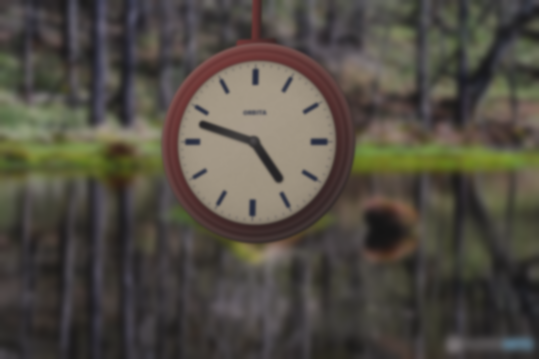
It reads 4:48
